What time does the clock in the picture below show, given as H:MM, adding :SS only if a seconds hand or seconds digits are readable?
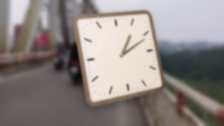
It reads 1:11
